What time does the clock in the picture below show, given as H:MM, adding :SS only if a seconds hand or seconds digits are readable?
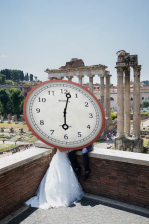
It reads 6:02
